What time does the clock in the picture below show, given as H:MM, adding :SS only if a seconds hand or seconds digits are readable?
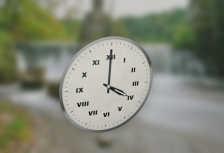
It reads 4:00
